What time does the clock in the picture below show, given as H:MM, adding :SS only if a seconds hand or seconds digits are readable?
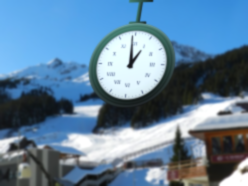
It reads 12:59
